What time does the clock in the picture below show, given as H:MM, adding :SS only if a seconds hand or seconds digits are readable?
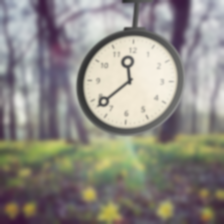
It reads 11:38
